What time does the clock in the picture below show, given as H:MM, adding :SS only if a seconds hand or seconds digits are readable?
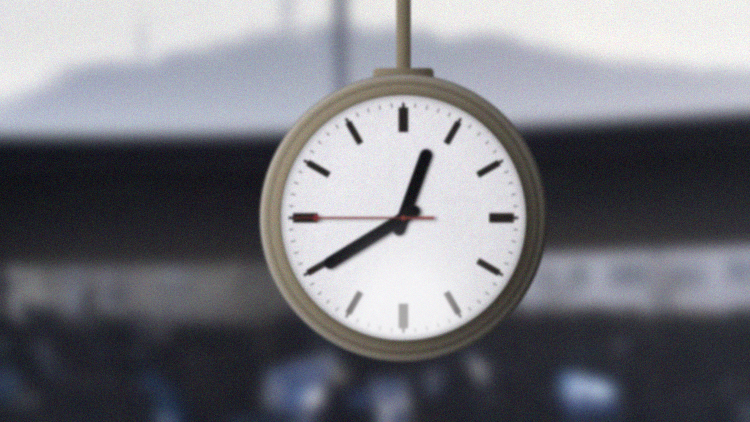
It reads 12:39:45
